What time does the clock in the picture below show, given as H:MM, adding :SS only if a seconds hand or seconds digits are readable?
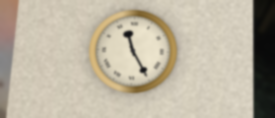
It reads 11:25
